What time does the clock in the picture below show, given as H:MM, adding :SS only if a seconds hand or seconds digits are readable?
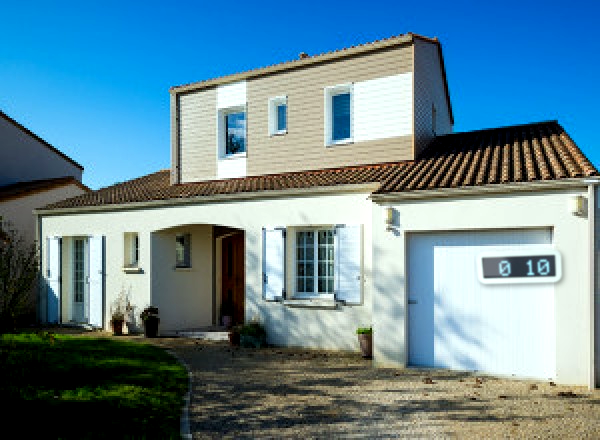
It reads 0:10
